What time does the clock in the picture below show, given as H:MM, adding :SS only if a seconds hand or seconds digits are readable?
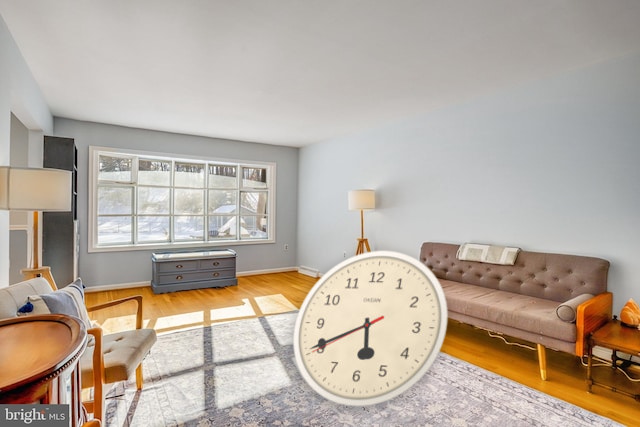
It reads 5:40:40
